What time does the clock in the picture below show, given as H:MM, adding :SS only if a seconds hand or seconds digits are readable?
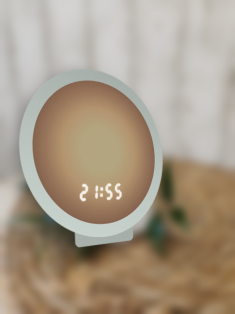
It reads 21:55
